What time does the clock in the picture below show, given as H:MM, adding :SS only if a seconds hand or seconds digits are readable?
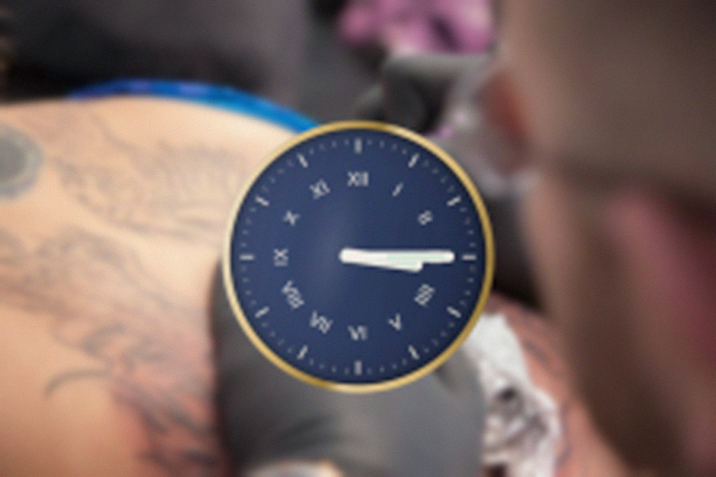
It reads 3:15
